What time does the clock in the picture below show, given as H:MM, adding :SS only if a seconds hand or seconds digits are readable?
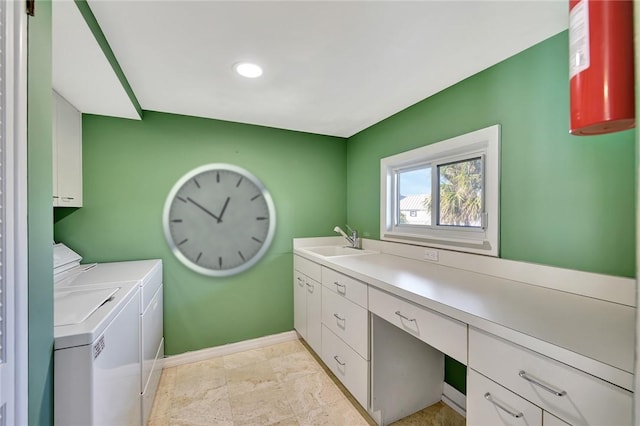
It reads 12:51
